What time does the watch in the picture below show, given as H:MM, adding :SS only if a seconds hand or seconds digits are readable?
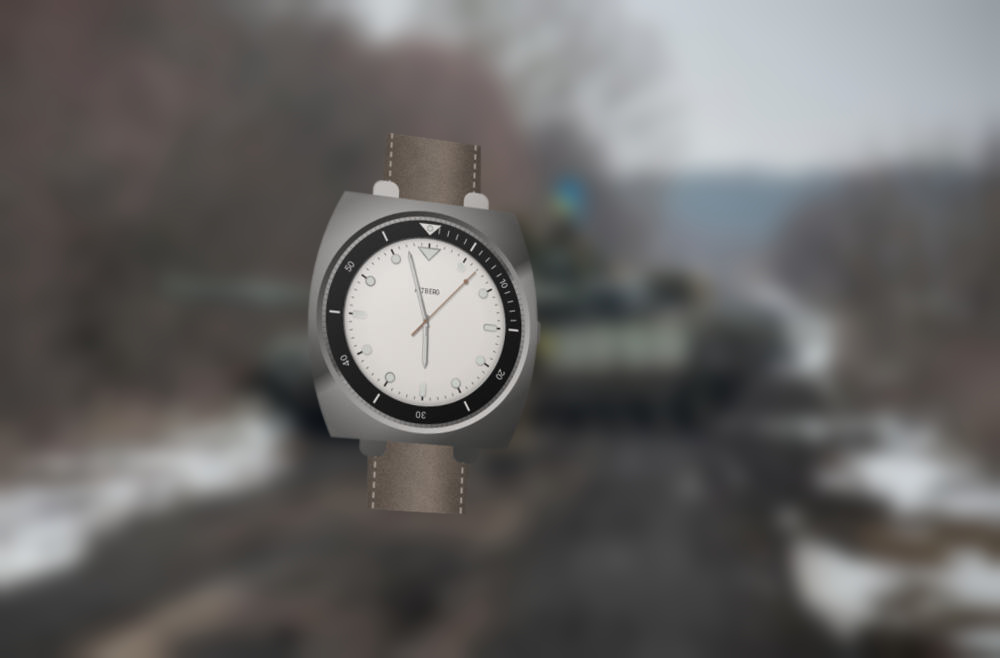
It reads 5:57:07
